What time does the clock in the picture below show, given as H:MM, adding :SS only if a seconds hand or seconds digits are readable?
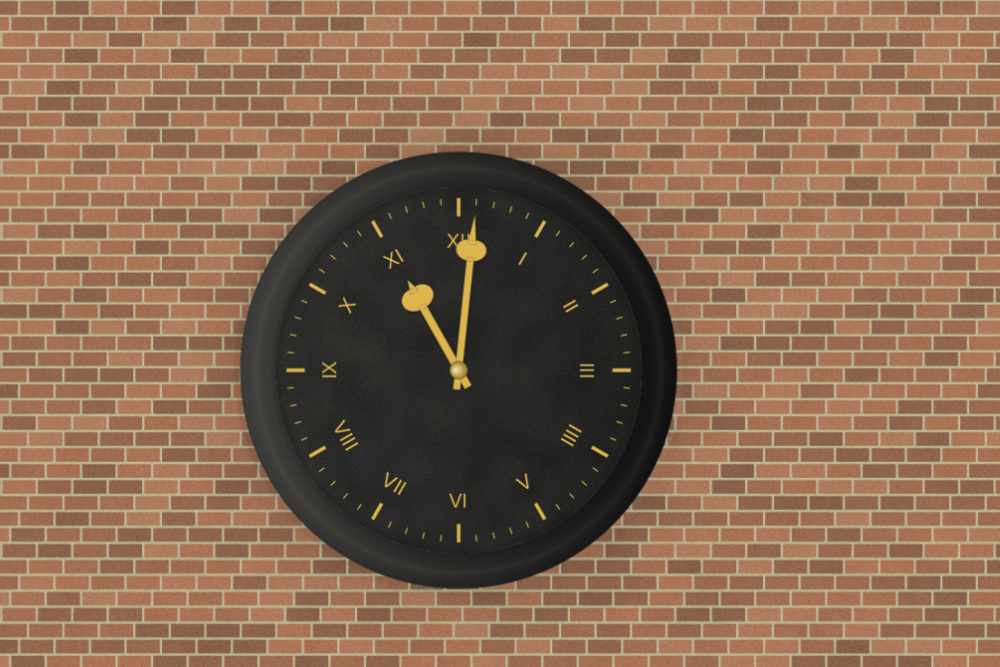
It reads 11:01
